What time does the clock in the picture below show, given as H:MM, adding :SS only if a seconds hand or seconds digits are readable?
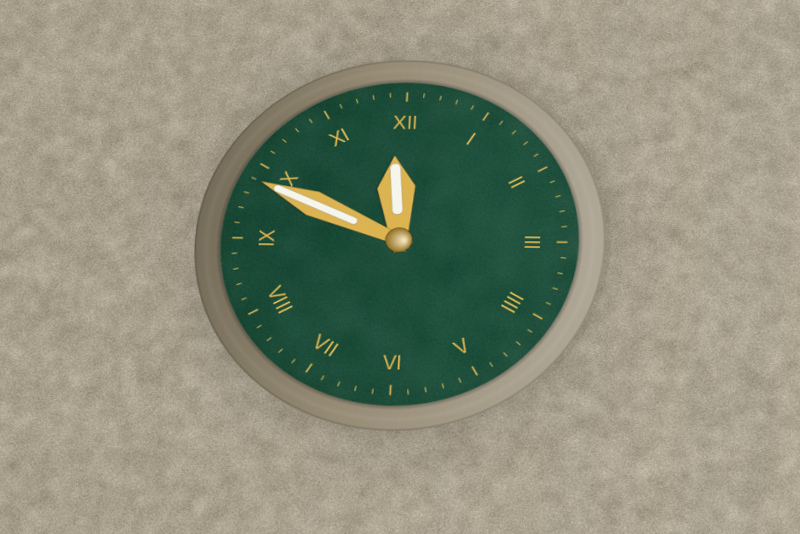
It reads 11:49
